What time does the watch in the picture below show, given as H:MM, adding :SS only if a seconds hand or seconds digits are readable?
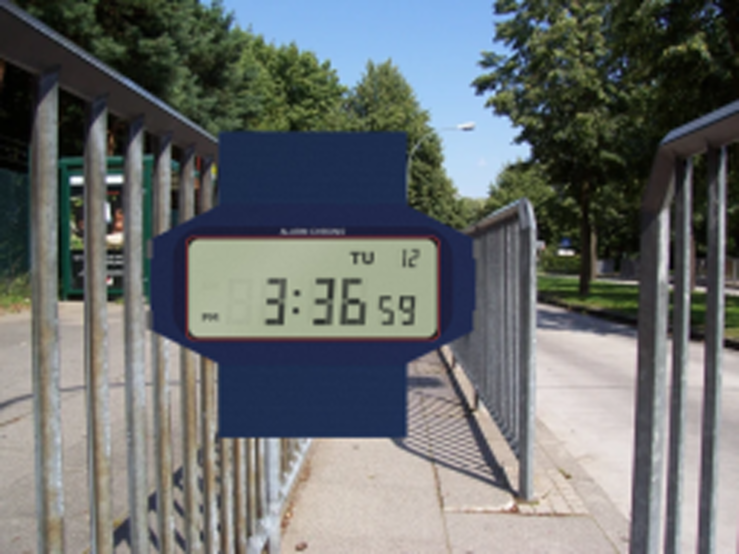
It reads 3:36:59
